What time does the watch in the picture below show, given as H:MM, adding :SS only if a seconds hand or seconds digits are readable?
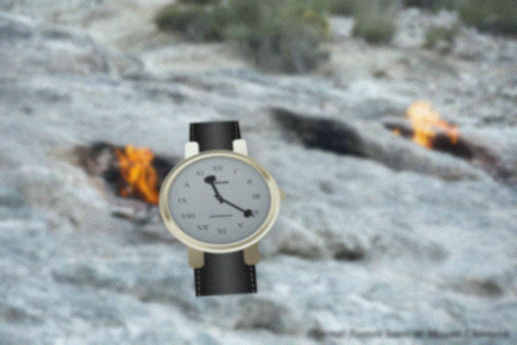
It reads 11:21
